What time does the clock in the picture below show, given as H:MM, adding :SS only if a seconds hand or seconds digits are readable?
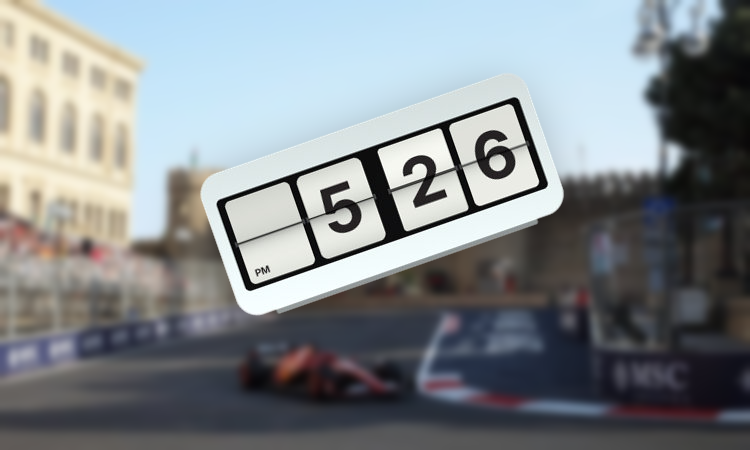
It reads 5:26
